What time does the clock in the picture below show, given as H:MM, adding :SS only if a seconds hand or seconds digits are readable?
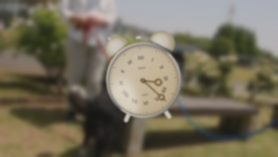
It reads 3:23
